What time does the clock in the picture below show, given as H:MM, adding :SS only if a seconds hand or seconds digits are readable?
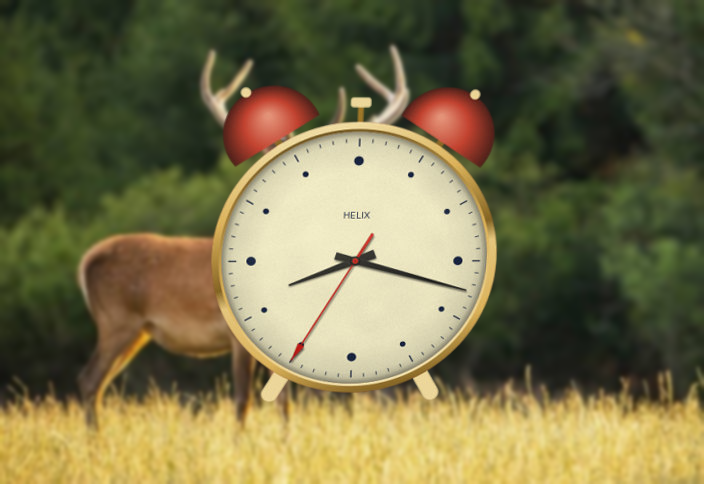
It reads 8:17:35
